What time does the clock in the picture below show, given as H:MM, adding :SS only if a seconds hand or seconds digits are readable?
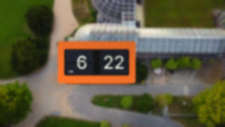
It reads 6:22
